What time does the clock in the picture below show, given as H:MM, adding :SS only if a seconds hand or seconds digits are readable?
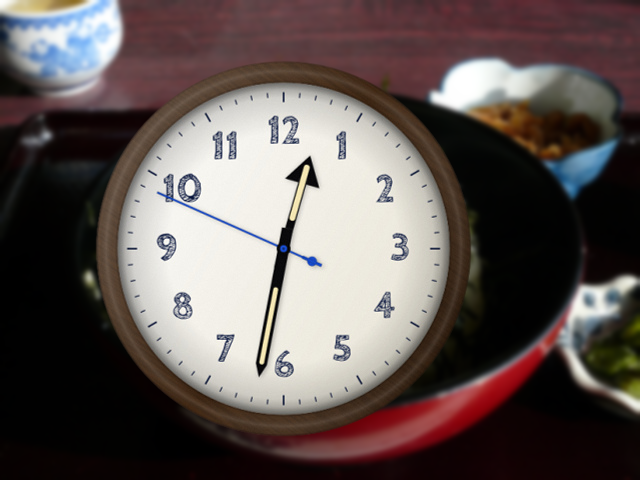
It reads 12:31:49
